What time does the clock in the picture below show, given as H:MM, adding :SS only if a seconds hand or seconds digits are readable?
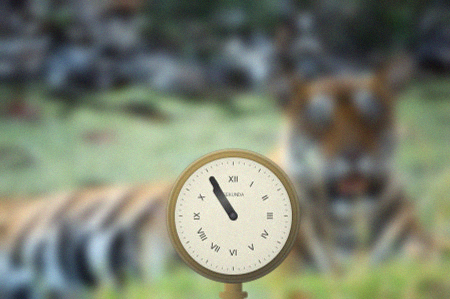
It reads 10:55
